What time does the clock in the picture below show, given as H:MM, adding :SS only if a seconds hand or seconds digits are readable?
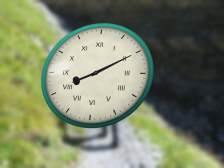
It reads 8:10
